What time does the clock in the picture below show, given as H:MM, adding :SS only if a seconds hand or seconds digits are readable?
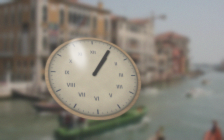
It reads 1:05
